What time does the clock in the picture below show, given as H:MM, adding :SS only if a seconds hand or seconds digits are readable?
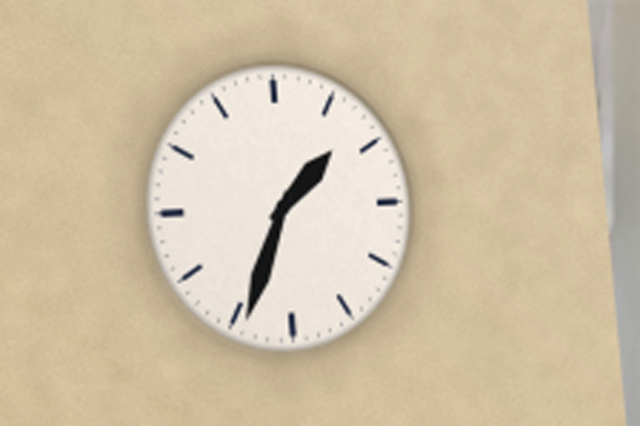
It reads 1:34
